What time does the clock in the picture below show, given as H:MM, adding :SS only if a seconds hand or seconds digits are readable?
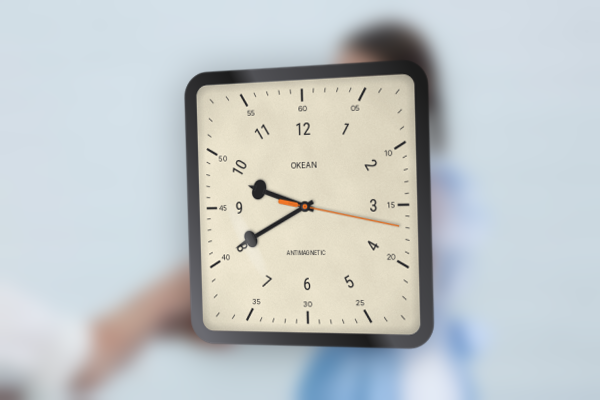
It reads 9:40:17
